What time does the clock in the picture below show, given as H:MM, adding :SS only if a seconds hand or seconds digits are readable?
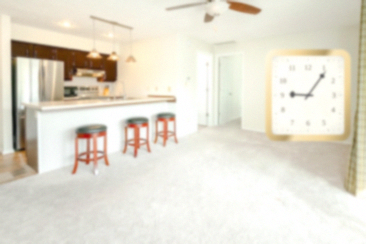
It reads 9:06
